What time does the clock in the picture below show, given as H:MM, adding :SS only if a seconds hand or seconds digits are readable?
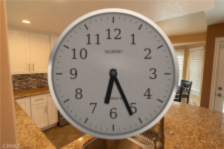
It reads 6:26
